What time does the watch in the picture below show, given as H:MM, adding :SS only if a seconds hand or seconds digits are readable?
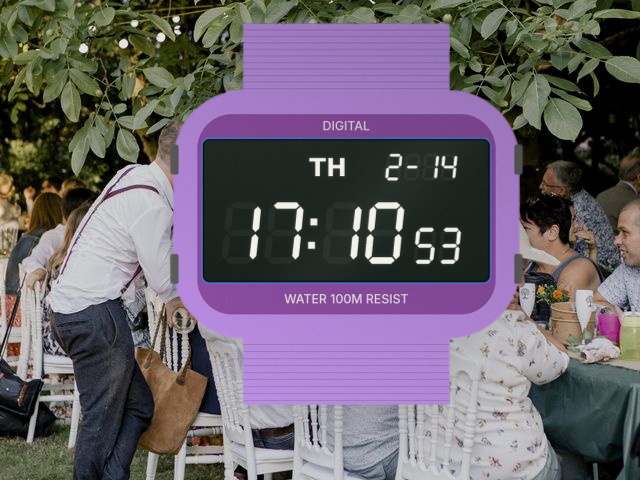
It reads 17:10:53
